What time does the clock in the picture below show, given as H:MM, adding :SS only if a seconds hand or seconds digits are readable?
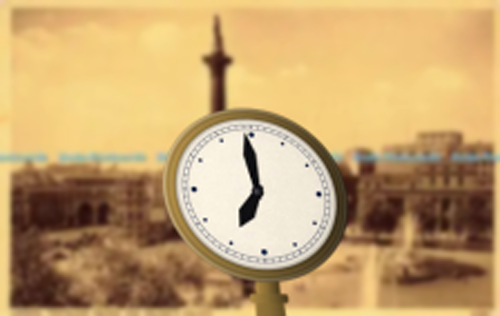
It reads 6:59
